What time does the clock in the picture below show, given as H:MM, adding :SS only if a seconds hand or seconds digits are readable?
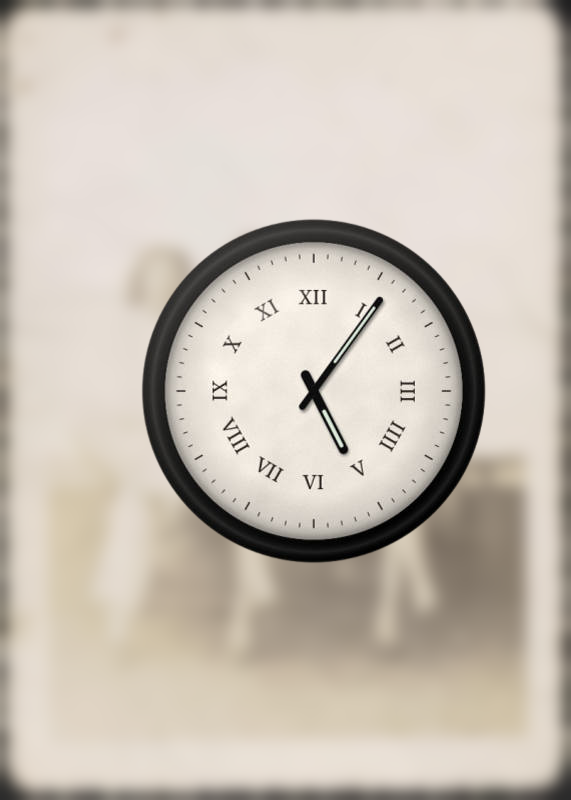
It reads 5:06
